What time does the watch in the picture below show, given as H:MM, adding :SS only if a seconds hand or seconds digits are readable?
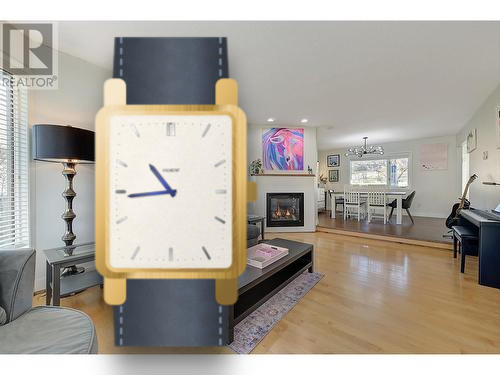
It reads 10:44
